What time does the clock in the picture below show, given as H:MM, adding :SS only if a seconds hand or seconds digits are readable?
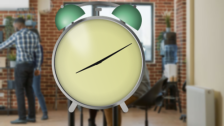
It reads 8:10
